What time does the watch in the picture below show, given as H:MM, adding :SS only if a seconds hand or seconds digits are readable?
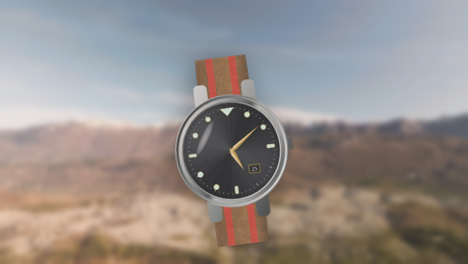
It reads 5:09
